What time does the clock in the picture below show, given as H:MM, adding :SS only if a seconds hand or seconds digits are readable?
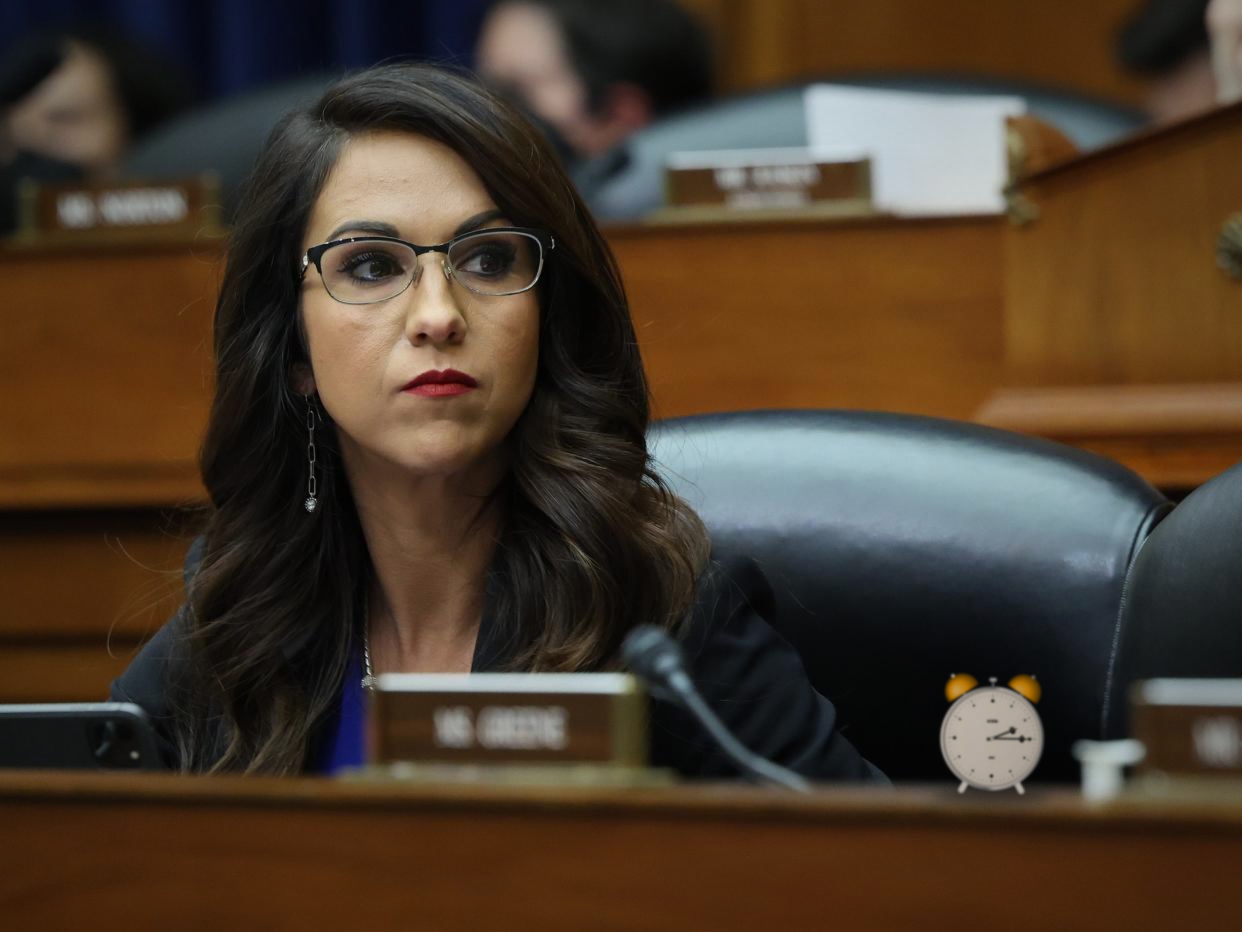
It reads 2:15
